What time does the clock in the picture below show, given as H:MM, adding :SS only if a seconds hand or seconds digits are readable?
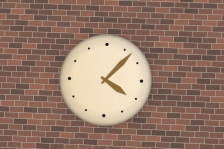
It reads 4:07
